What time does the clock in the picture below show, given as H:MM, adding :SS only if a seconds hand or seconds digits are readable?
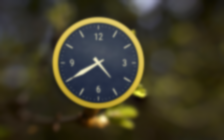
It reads 4:40
